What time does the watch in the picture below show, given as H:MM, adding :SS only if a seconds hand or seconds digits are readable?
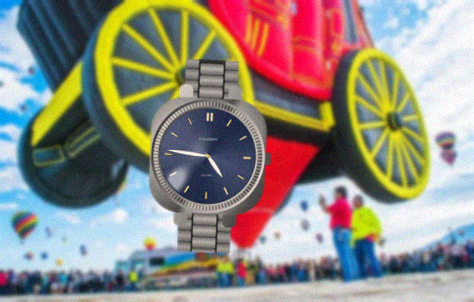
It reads 4:46
